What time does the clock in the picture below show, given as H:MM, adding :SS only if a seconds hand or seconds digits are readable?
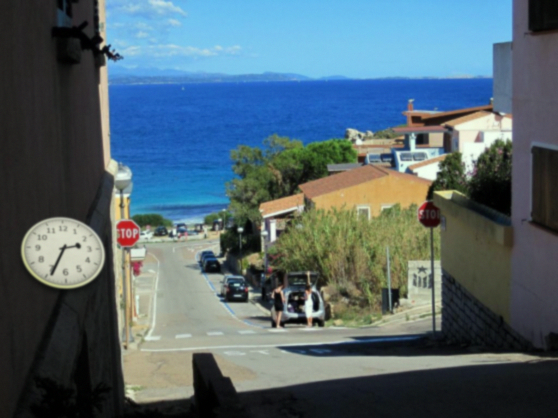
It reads 2:34
